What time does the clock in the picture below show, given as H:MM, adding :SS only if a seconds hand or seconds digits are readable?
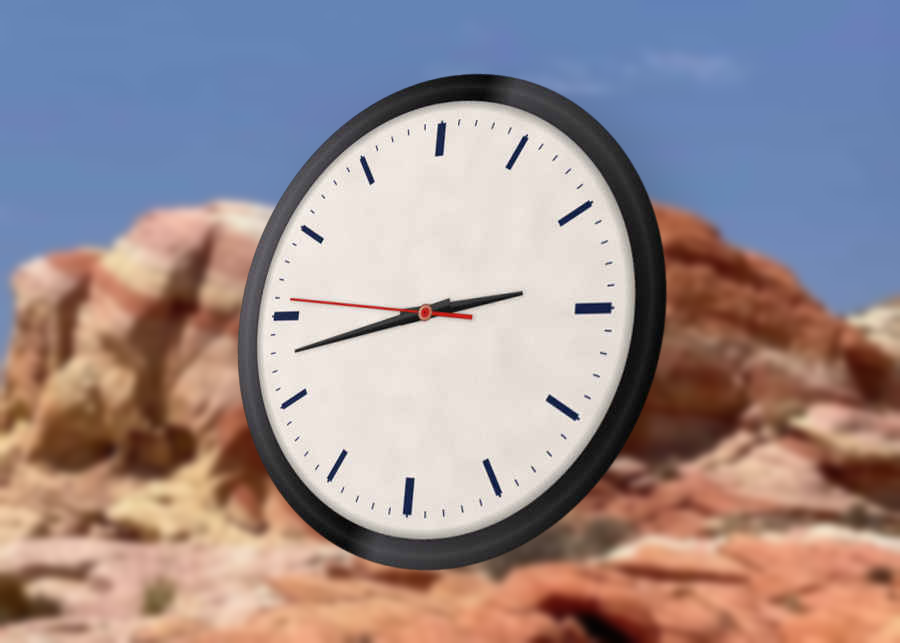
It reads 2:42:46
